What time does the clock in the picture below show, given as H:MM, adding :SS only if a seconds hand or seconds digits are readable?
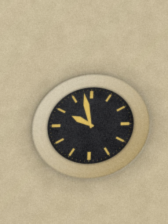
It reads 9:58
